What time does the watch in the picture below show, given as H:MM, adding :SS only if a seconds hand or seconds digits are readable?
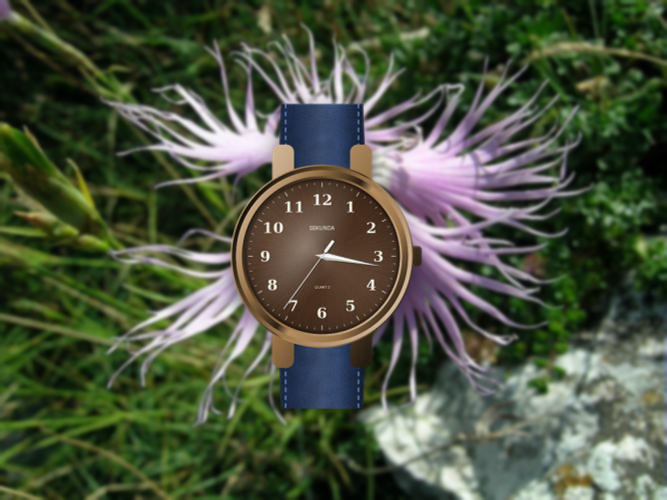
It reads 3:16:36
